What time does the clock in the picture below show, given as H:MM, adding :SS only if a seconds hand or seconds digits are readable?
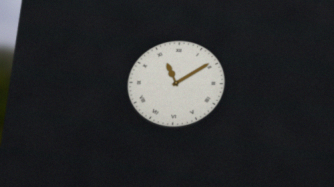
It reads 11:09
